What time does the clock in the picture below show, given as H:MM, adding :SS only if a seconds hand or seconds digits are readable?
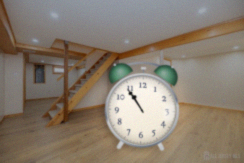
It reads 10:54
